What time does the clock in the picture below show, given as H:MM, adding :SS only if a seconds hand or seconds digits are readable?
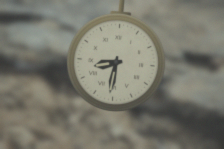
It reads 8:31
